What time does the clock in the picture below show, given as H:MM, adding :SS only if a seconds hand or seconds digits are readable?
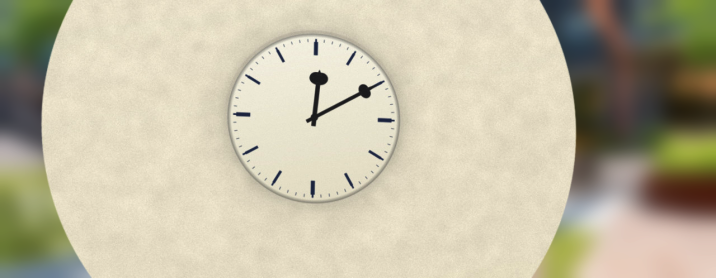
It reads 12:10
